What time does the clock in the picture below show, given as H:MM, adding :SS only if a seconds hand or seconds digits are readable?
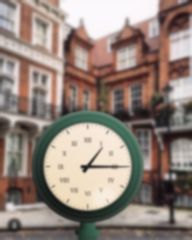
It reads 1:15
